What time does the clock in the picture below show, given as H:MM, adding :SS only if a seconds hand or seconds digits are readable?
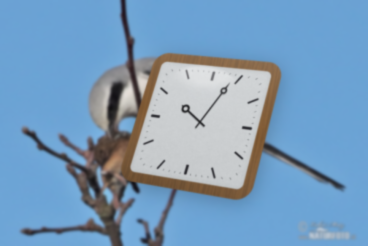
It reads 10:04
